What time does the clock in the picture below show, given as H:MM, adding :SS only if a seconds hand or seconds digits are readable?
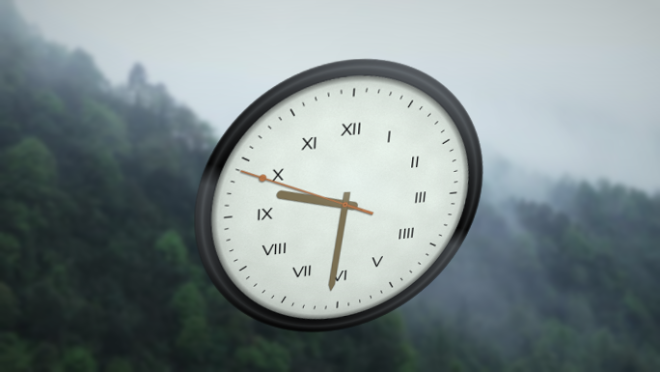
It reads 9:30:49
